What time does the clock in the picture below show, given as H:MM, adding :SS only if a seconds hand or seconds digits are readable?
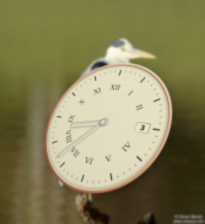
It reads 8:37
